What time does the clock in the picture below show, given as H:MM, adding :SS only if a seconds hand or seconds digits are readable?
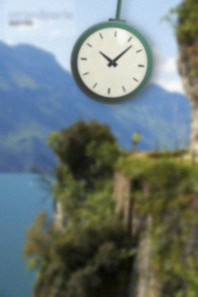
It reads 10:07
